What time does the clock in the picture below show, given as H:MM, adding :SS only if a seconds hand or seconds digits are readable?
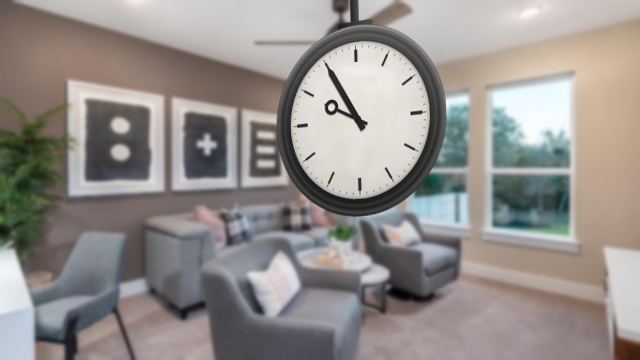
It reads 9:55
